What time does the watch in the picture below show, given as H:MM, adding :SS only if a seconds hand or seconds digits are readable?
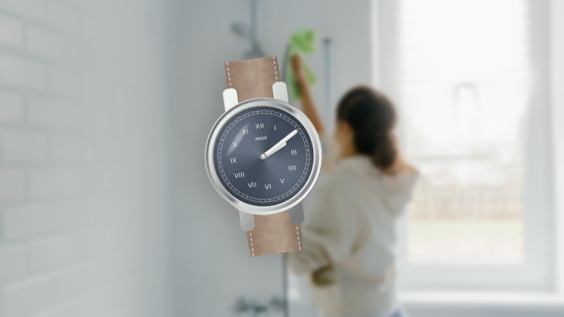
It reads 2:10
